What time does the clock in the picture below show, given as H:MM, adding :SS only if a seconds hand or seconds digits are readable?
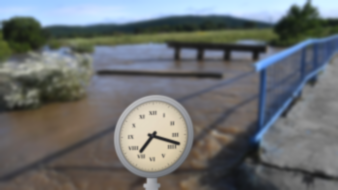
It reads 7:18
